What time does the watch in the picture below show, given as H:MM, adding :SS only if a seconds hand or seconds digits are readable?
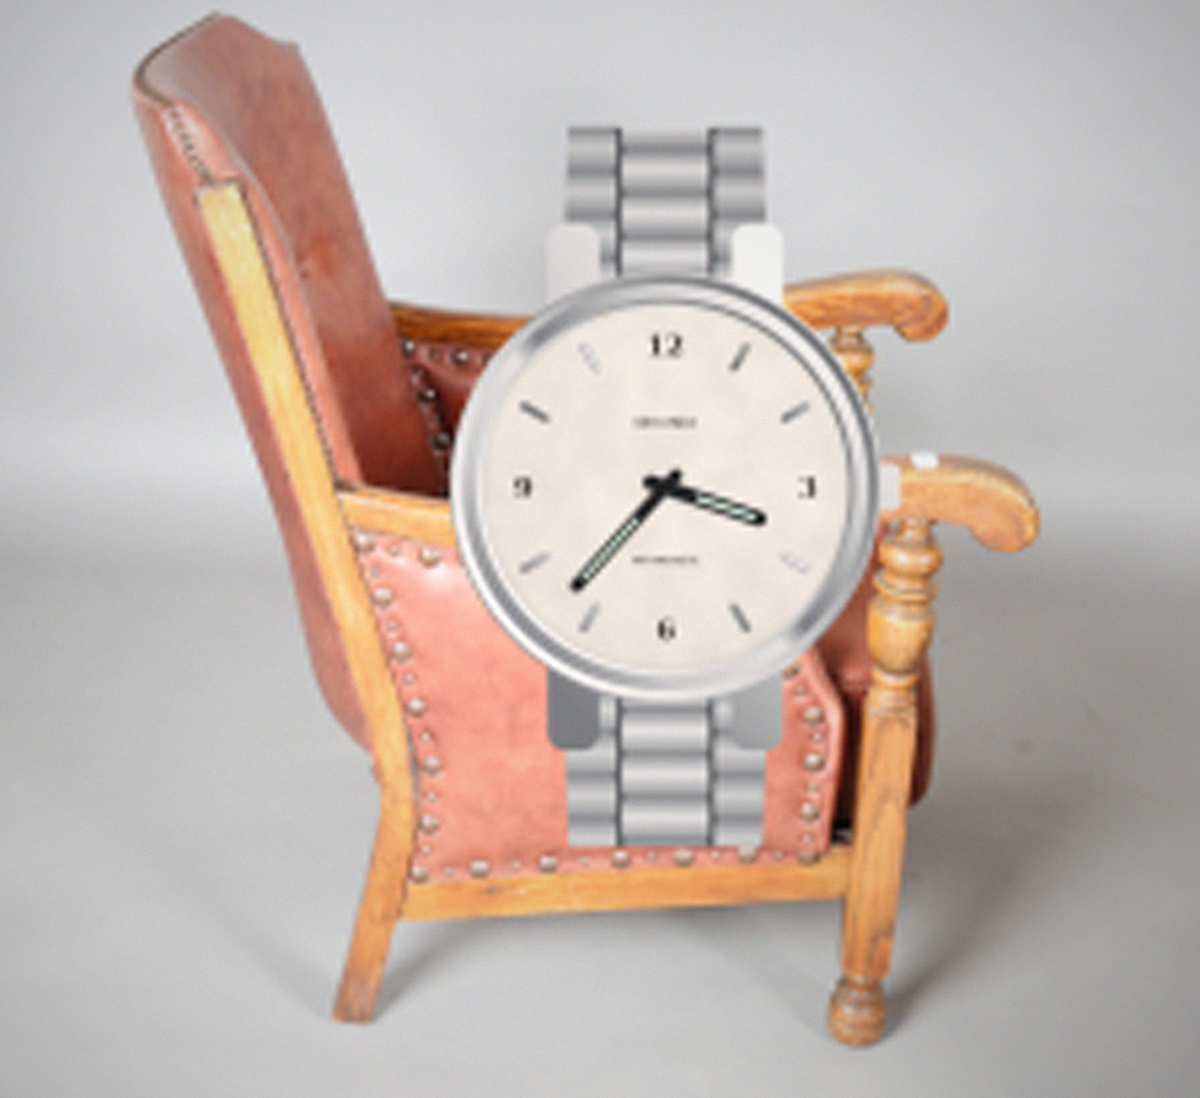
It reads 3:37
